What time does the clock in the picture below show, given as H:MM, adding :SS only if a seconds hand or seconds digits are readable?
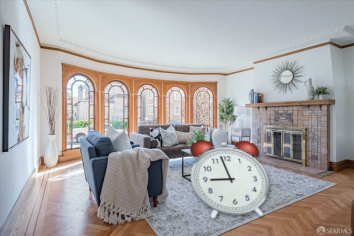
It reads 8:58
